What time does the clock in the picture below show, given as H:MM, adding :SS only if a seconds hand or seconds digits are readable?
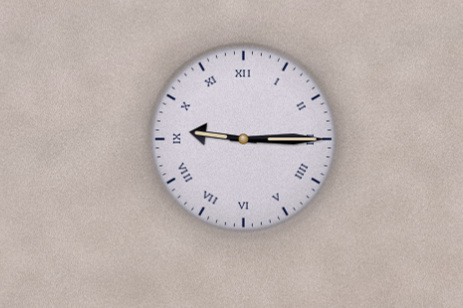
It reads 9:15
